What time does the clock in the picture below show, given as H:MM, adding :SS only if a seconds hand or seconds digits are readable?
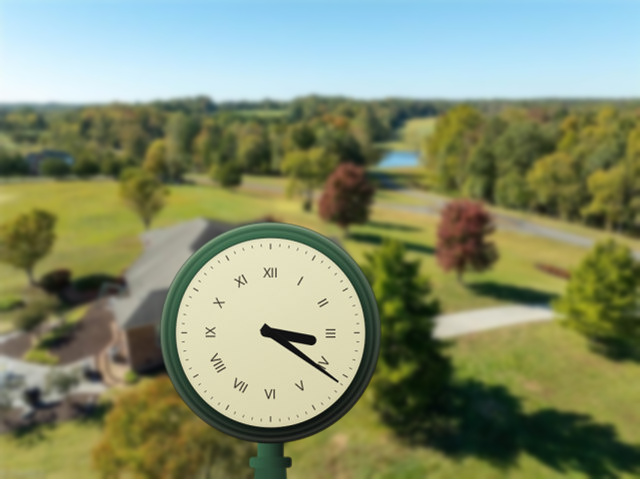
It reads 3:21
